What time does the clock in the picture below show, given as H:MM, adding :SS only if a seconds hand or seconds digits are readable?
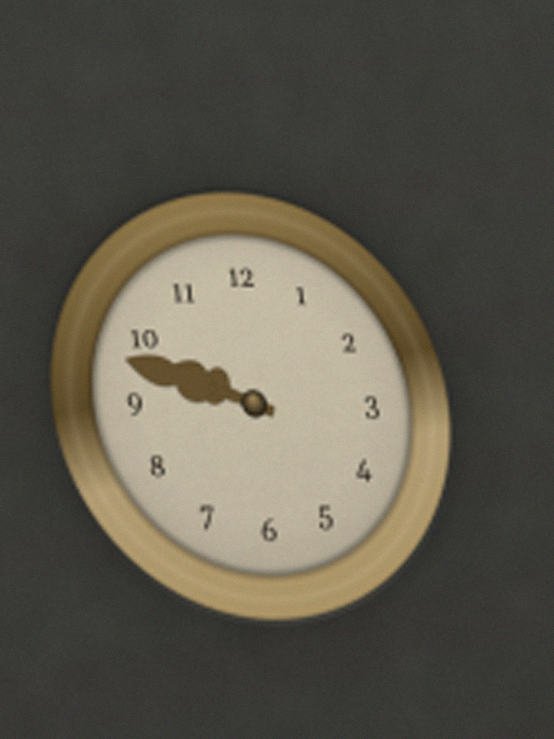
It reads 9:48
